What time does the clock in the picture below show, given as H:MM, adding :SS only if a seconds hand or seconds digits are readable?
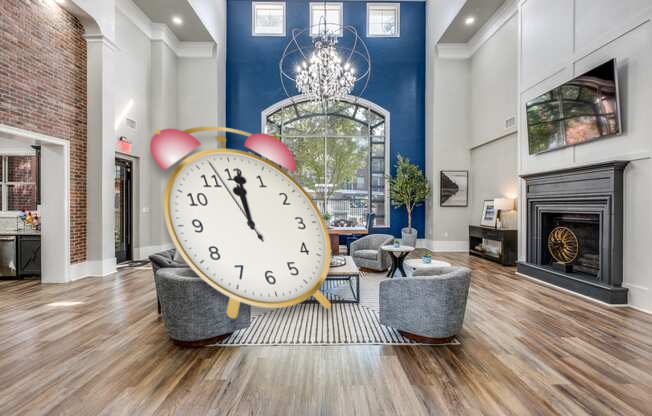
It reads 12:00:57
